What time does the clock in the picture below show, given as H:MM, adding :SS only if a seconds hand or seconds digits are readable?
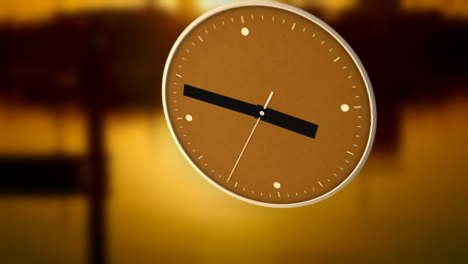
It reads 3:48:36
